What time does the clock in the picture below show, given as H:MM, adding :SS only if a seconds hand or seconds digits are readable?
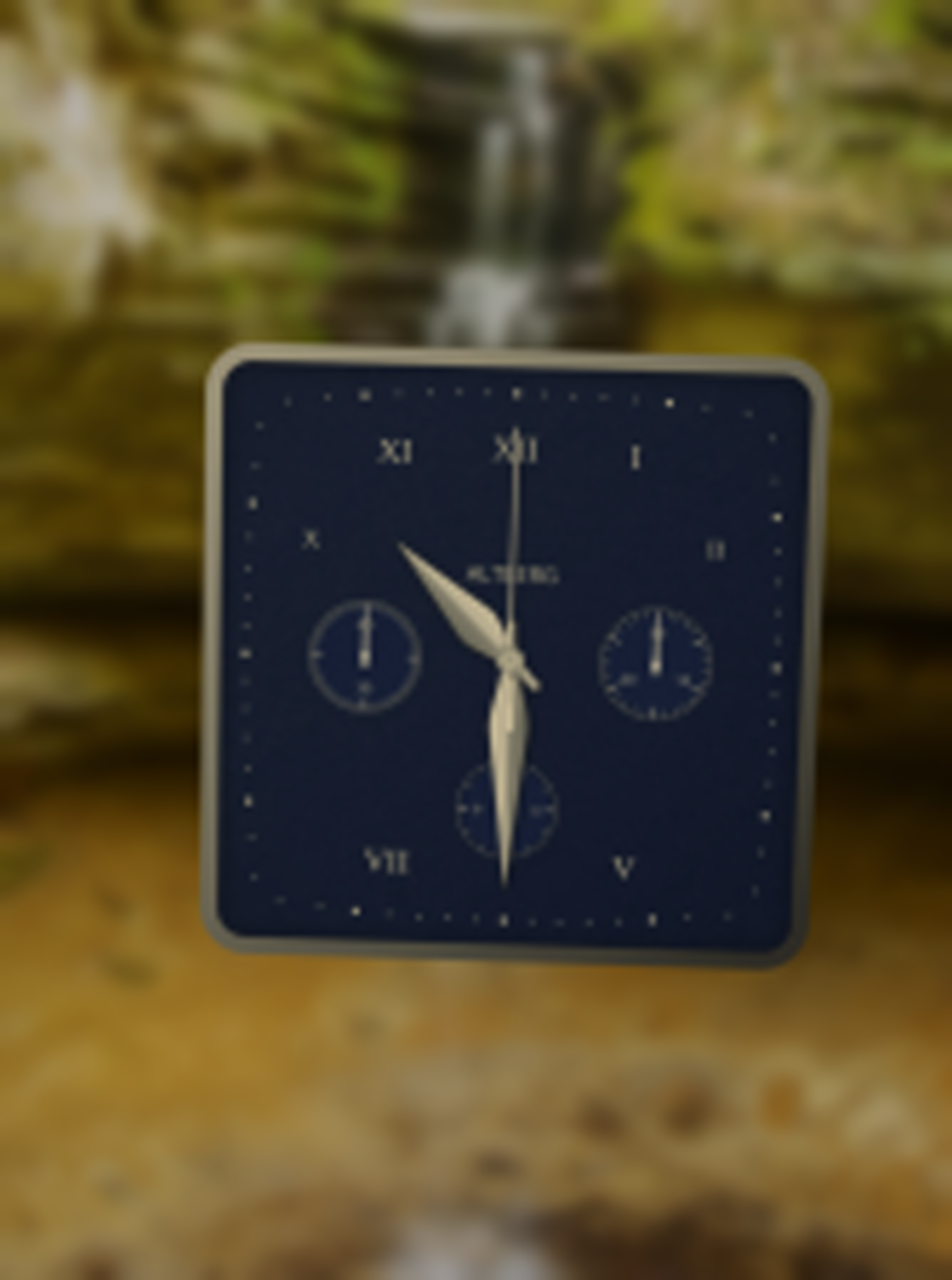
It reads 10:30
